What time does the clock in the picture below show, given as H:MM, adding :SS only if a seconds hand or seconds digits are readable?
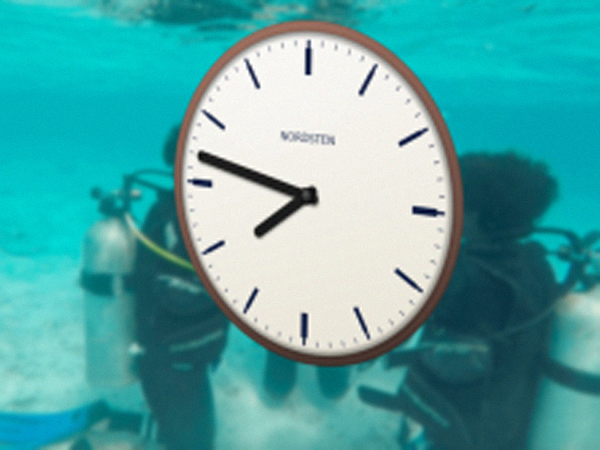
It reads 7:47
